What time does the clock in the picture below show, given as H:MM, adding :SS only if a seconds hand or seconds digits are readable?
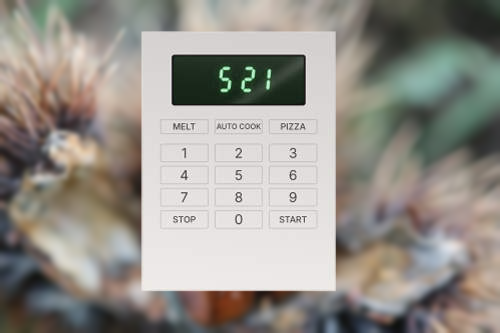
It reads 5:21
